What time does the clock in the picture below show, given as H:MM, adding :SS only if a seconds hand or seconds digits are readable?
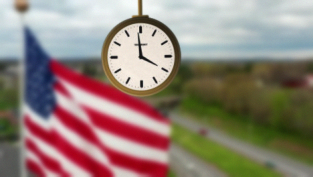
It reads 3:59
